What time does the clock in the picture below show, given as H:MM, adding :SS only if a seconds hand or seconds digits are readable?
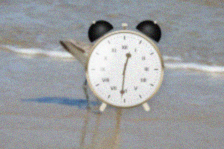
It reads 12:31
